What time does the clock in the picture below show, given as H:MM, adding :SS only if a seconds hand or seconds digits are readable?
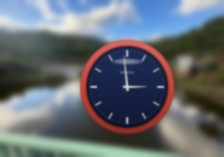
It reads 2:59
